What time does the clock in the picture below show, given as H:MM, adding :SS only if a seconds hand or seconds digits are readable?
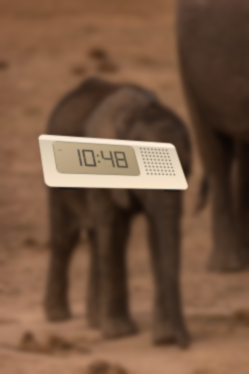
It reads 10:48
